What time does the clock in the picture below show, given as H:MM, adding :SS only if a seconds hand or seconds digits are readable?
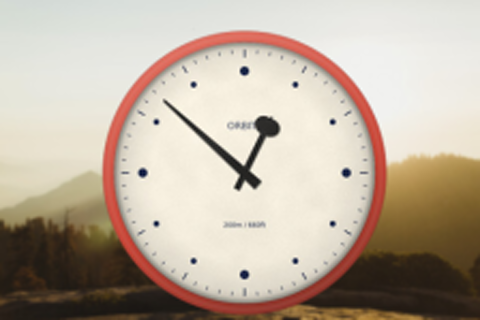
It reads 12:52
